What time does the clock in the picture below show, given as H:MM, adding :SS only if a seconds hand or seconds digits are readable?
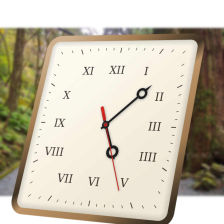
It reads 5:07:26
